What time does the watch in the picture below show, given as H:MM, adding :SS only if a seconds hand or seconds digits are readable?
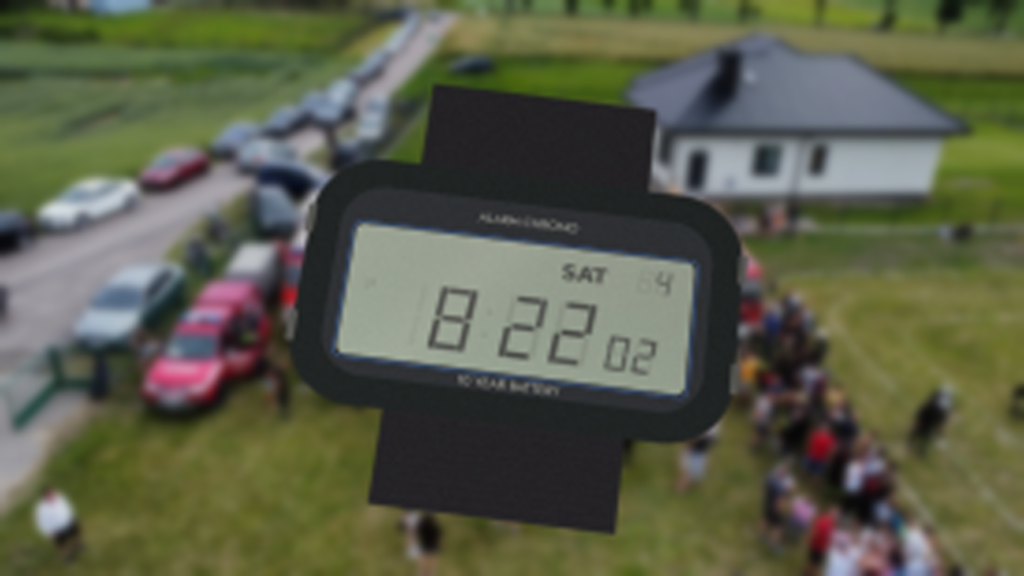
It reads 8:22:02
